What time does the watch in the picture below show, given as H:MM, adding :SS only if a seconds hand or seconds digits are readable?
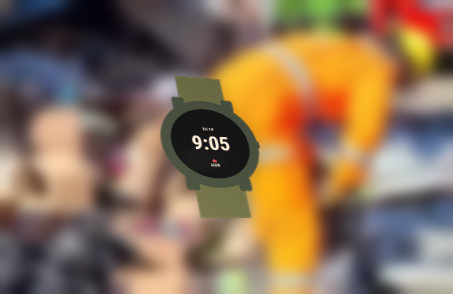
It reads 9:05
